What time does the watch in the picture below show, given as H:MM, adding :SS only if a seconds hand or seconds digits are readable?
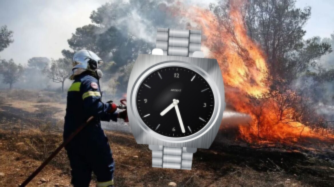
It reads 7:27
